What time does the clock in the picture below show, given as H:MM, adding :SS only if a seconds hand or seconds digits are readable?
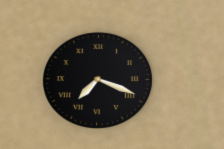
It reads 7:19
